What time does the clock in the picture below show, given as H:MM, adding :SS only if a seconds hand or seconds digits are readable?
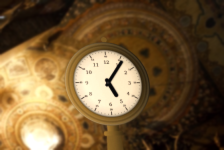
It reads 5:06
